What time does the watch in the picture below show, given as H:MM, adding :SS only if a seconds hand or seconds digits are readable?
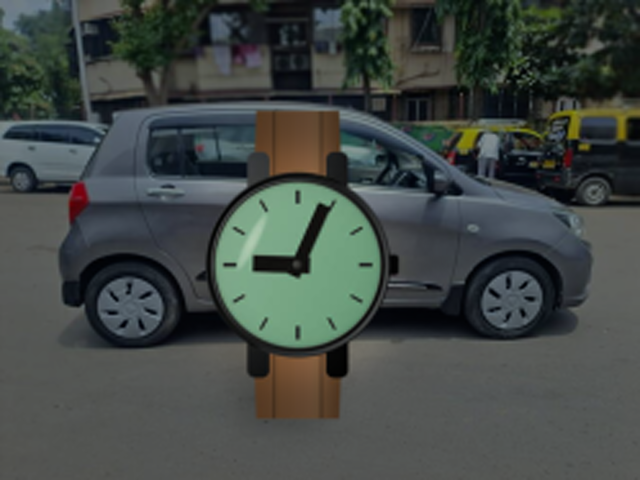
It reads 9:04
